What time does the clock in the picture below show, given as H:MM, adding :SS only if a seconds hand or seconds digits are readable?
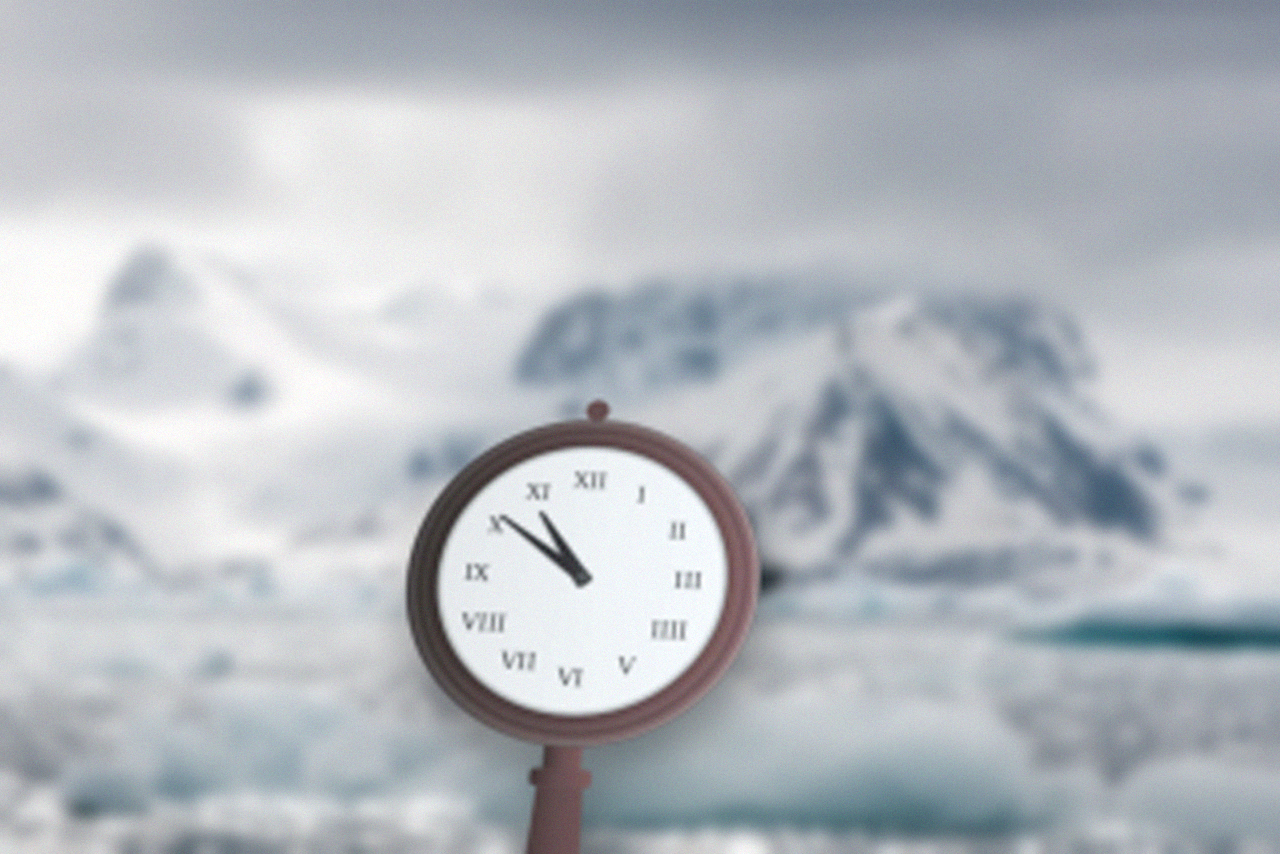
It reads 10:51
